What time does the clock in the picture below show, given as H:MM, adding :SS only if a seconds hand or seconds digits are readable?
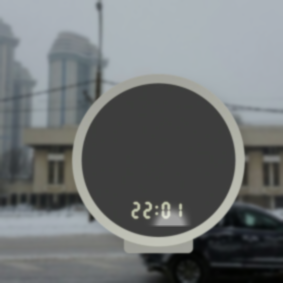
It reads 22:01
